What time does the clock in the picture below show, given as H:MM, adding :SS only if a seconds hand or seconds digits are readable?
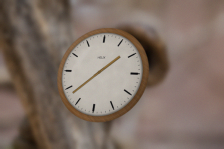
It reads 1:38
